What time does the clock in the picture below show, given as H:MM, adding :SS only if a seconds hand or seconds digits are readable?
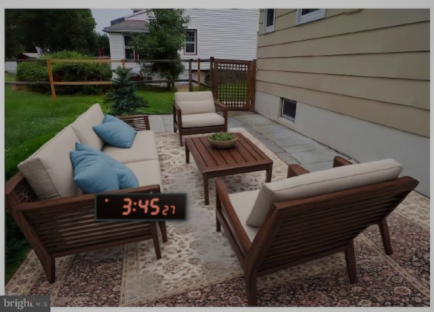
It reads 3:45:27
